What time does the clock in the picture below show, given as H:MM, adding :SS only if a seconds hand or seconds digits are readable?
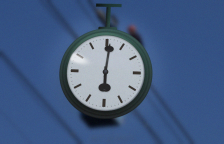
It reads 6:01
